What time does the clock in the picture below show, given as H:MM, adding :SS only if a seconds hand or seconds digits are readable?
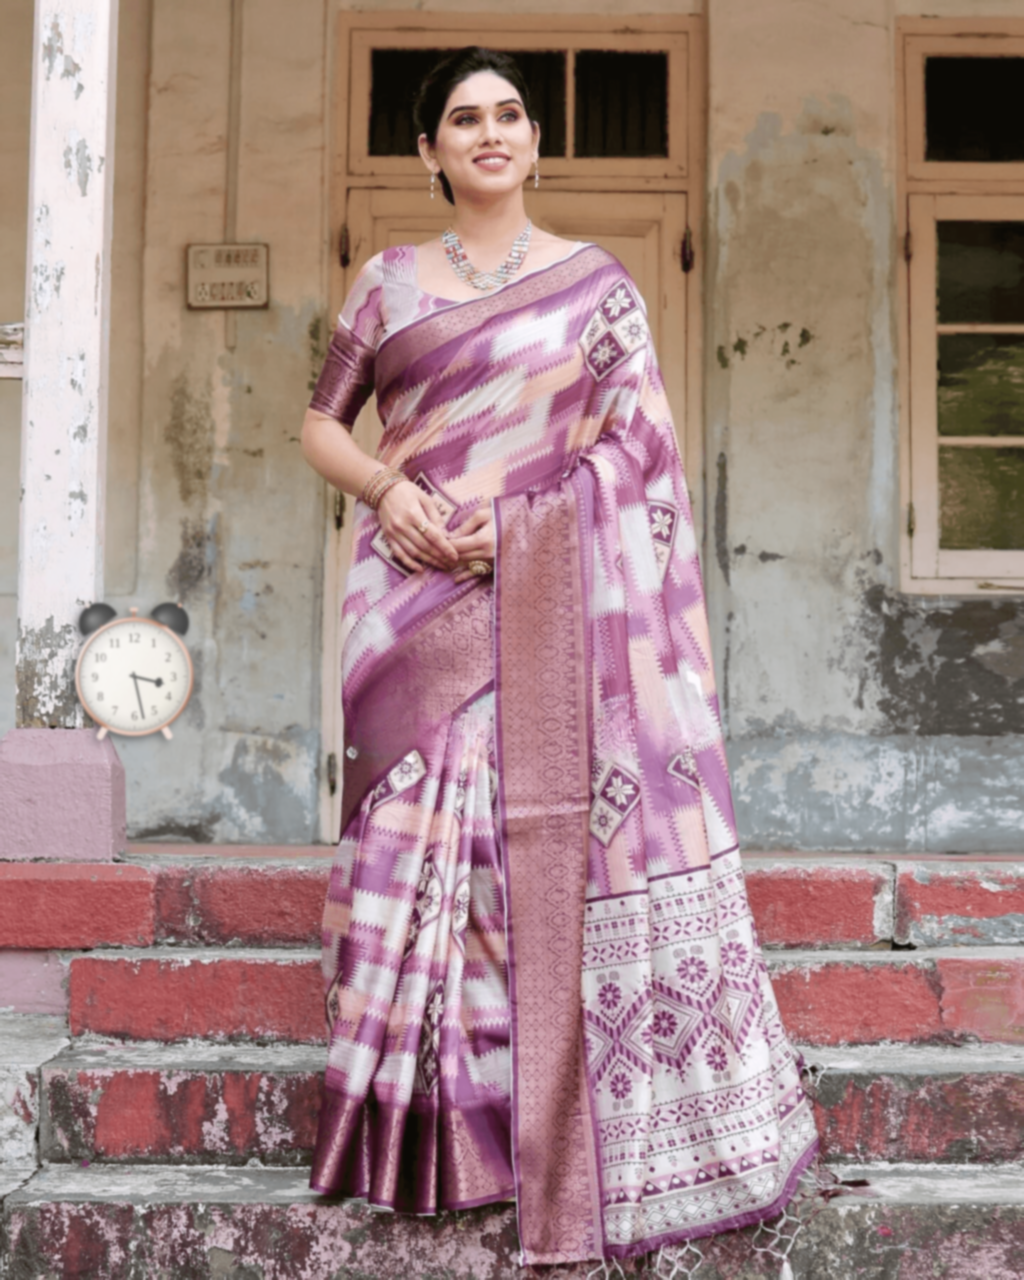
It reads 3:28
